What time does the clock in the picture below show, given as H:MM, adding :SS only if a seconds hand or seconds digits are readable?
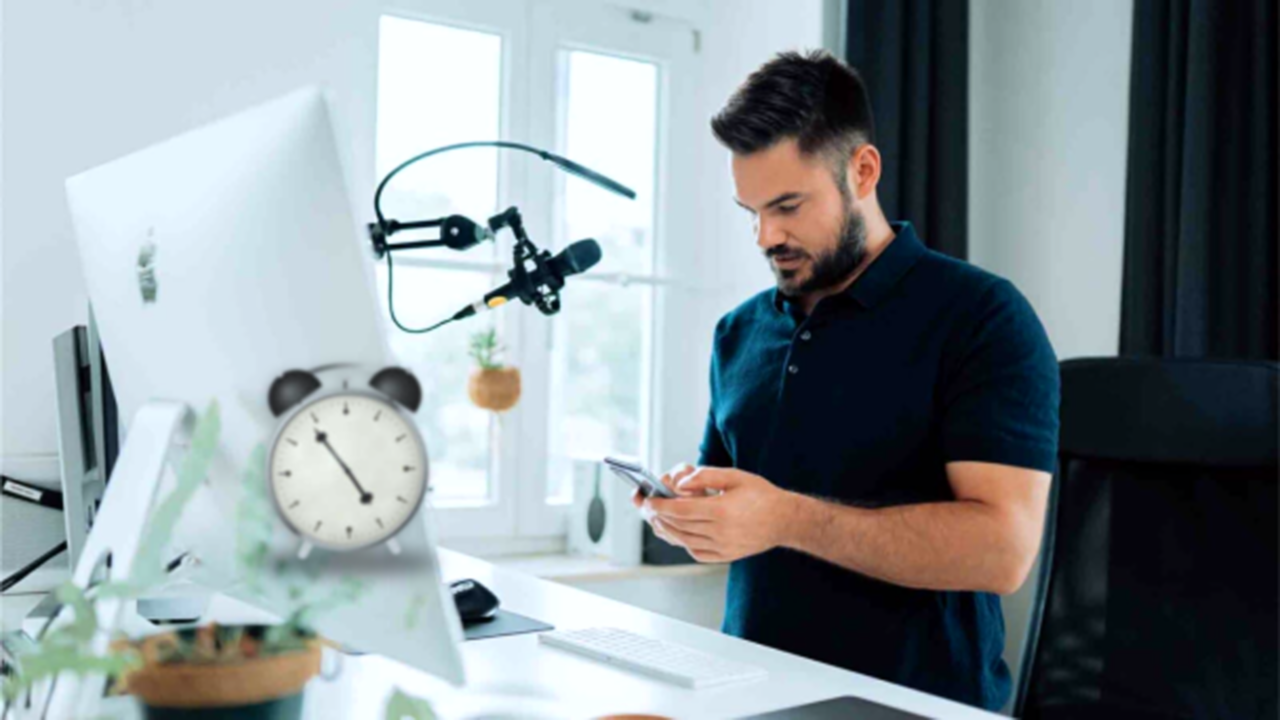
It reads 4:54
